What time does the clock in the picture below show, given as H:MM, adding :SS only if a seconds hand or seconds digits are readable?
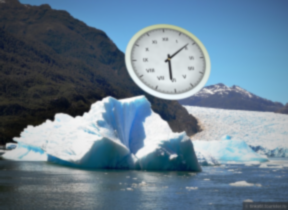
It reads 6:09
